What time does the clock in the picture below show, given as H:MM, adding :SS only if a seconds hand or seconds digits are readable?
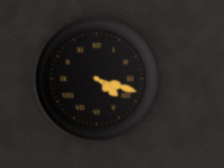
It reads 4:18
